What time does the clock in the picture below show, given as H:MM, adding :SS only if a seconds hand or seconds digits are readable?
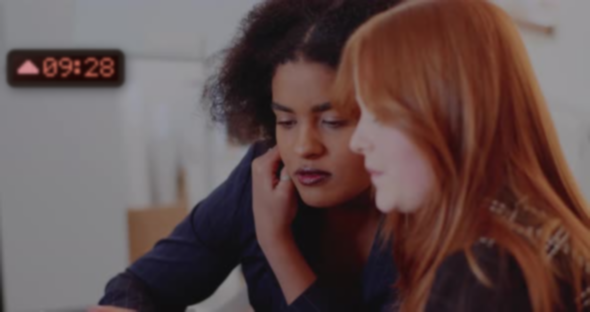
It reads 9:28
